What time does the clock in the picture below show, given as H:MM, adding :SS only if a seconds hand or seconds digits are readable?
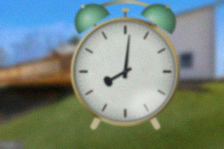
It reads 8:01
